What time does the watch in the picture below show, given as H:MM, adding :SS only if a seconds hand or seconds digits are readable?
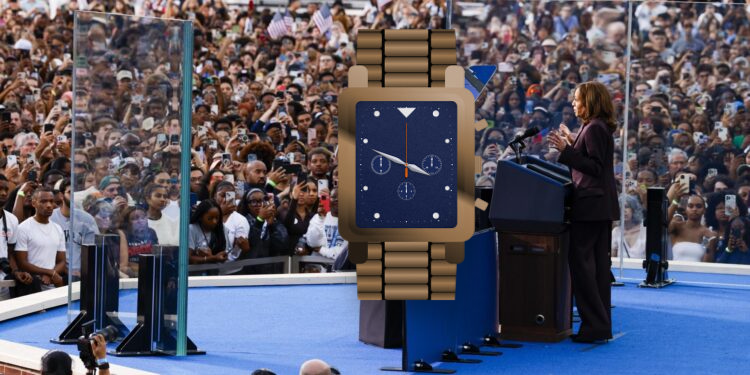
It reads 3:49
